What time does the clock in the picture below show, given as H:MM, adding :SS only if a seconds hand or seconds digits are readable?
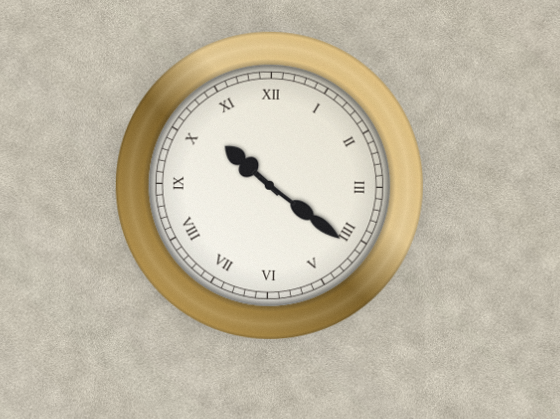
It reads 10:21
